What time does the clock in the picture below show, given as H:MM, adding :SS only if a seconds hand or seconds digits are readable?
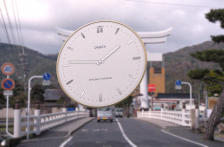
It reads 1:46
